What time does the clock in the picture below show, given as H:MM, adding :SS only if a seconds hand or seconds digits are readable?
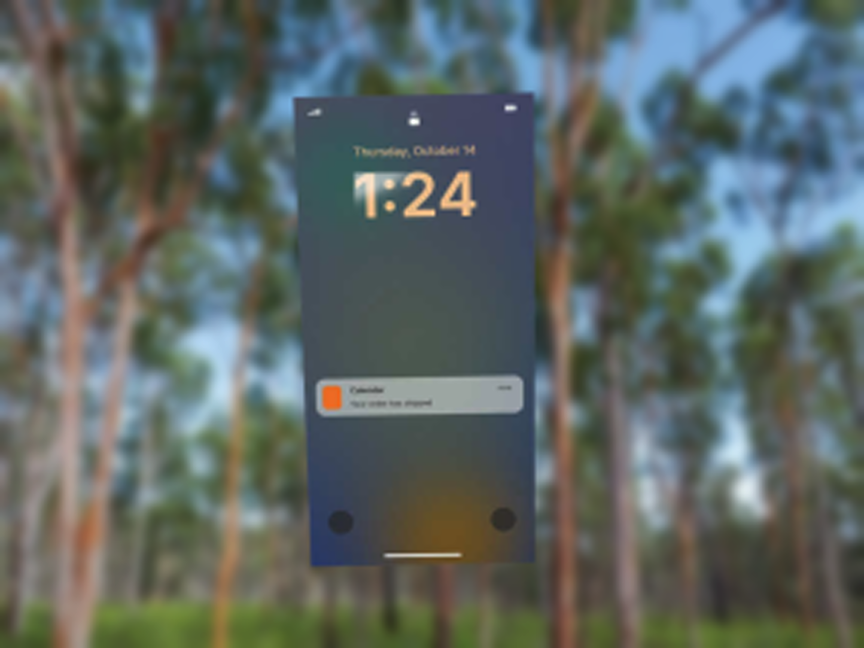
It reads 1:24
